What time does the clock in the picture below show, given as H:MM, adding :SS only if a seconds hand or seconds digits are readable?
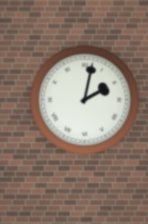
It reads 2:02
